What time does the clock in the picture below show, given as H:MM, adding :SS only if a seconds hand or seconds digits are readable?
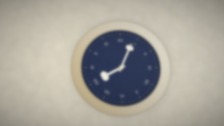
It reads 8:04
